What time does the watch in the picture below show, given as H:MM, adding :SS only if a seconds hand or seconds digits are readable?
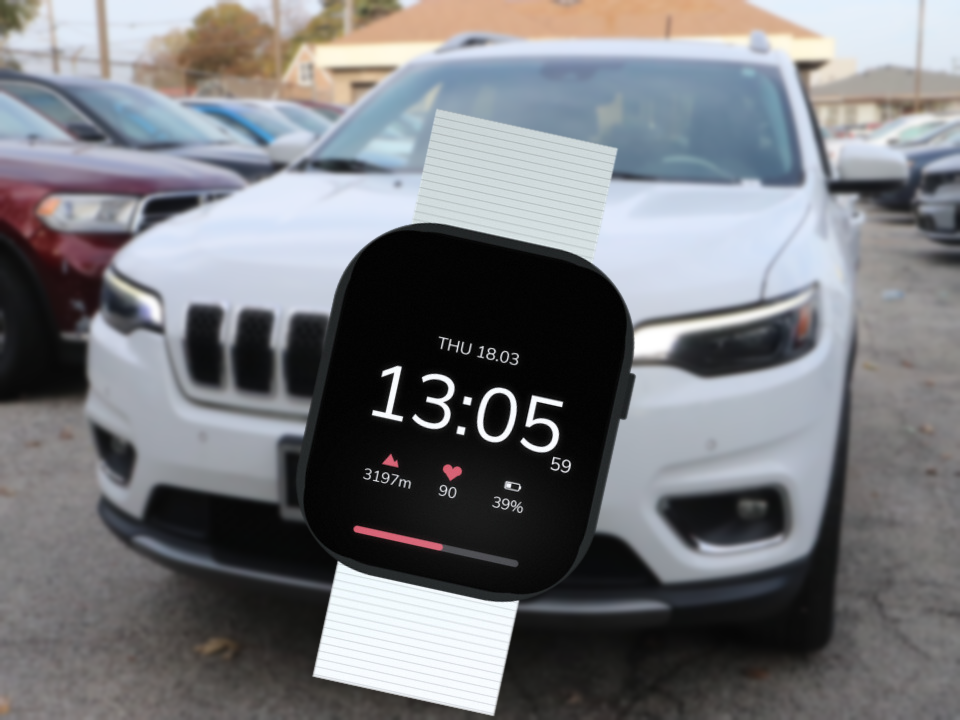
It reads 13:05:59
